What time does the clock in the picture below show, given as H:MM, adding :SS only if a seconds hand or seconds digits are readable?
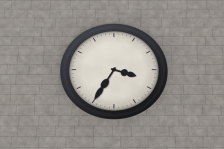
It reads 3:35
